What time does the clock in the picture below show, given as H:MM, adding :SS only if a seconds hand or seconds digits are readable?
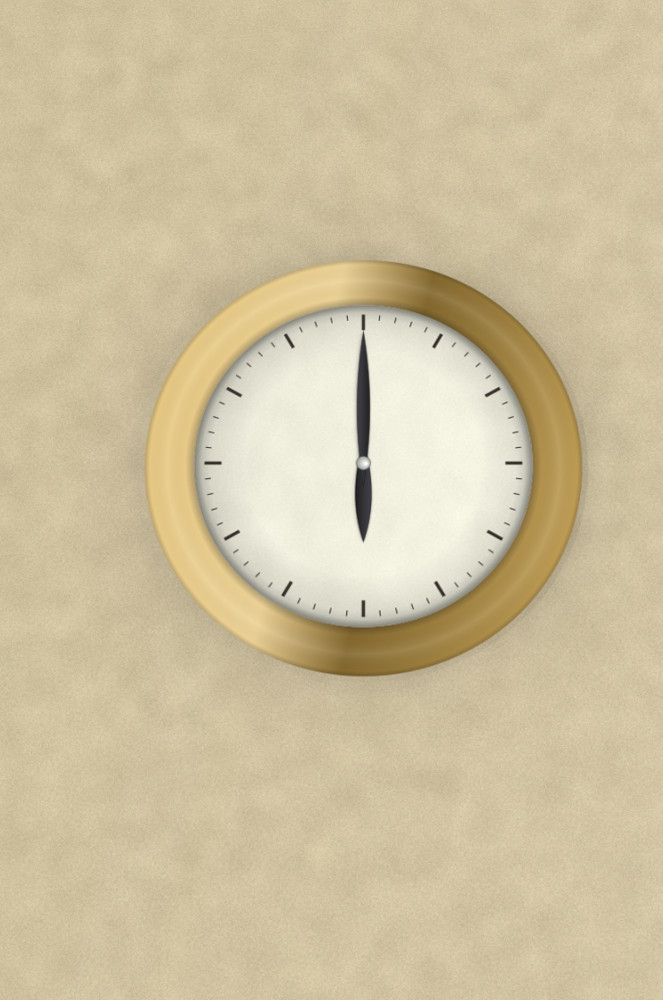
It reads 6:00
